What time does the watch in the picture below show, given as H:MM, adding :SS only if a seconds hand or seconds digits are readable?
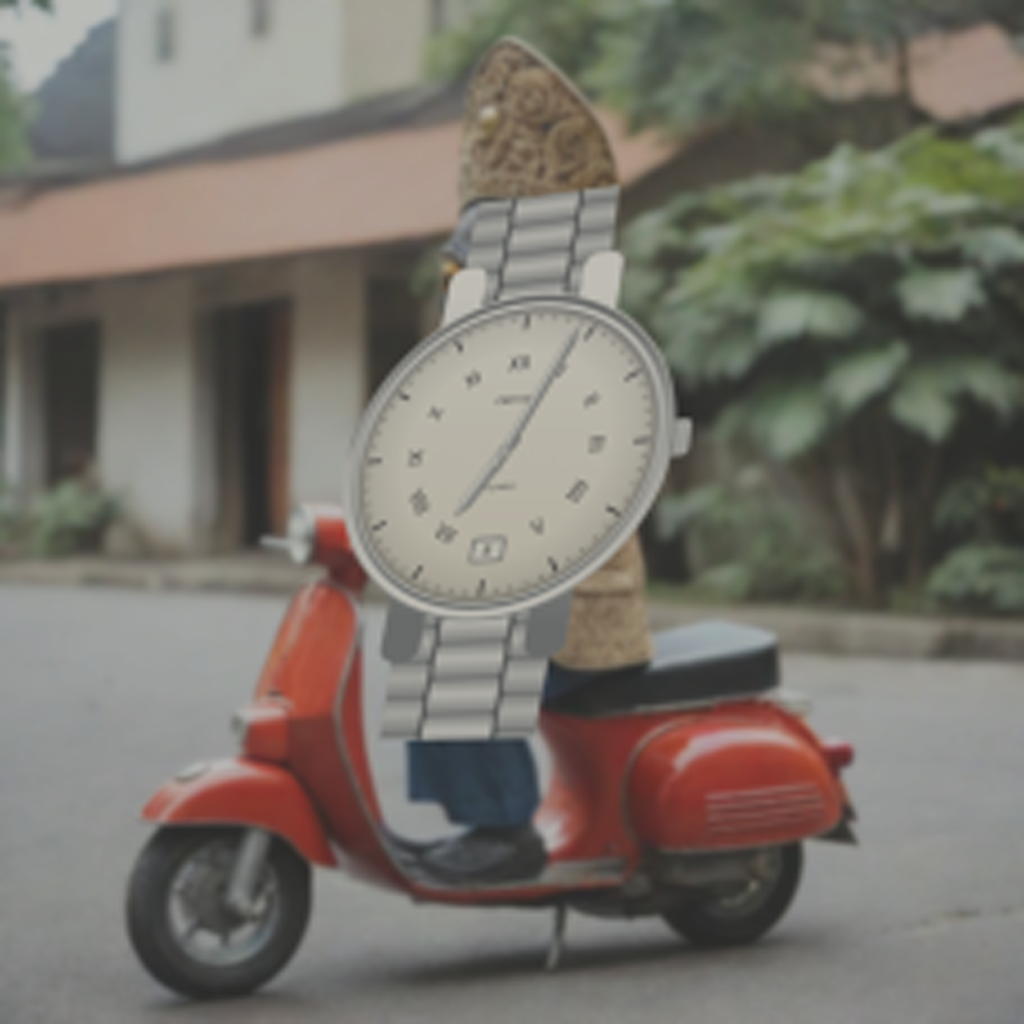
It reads 7:04
